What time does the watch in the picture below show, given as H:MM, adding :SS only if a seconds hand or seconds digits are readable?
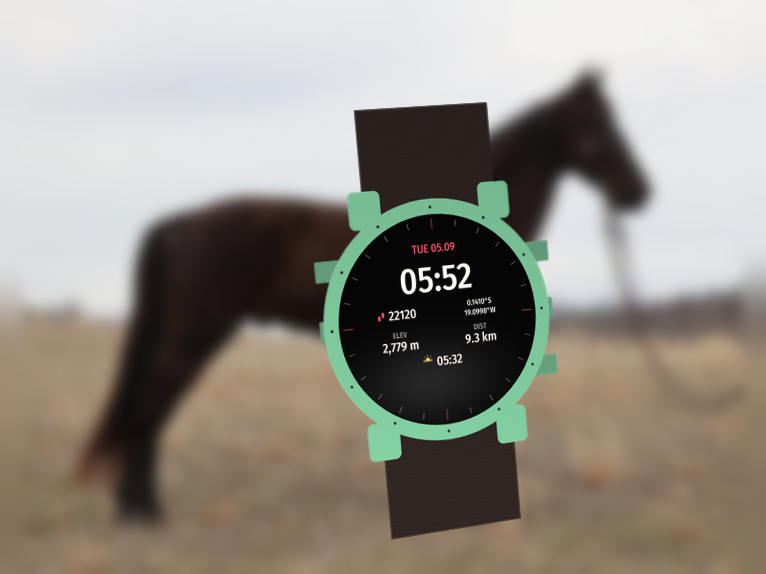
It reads 5:52
